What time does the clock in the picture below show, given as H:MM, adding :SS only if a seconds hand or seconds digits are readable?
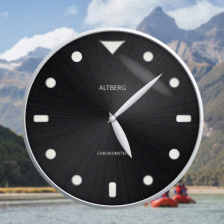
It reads 5:08
